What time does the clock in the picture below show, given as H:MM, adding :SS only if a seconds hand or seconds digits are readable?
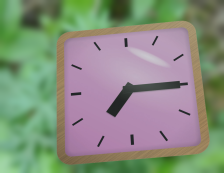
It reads 7:15
